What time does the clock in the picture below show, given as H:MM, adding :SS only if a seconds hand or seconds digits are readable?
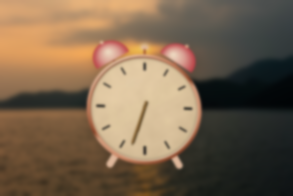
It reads 6:33
